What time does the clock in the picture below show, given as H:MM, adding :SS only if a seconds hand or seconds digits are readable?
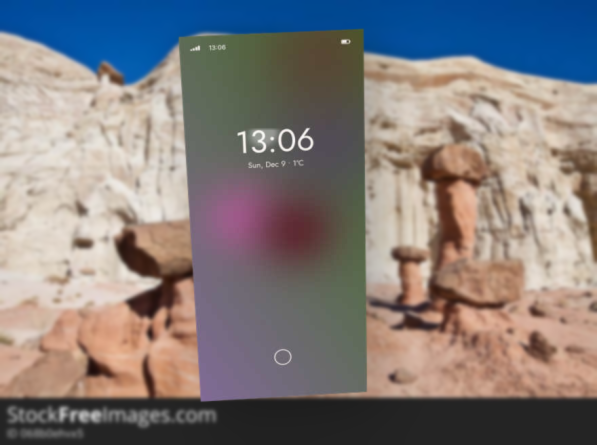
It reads 13:06
